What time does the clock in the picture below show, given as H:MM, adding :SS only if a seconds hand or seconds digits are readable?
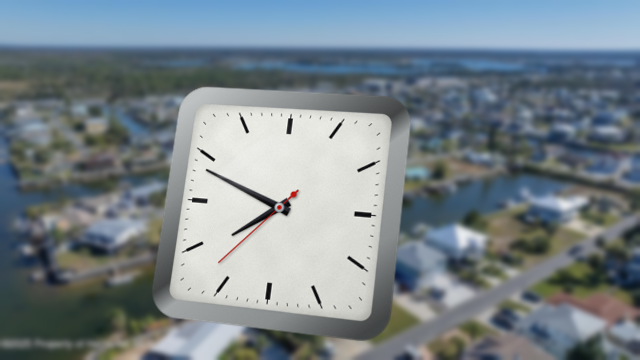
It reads 7:48:37
